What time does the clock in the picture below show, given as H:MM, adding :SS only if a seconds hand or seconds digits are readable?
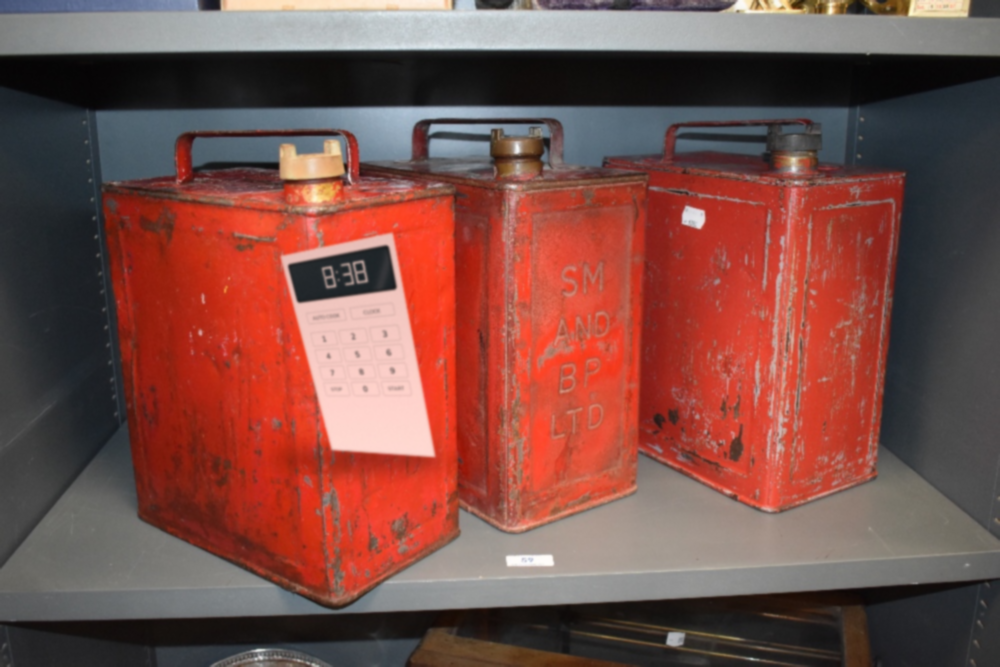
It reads 8:38
